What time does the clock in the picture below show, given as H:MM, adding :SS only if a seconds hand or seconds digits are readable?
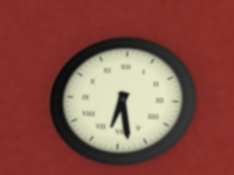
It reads 6:28
